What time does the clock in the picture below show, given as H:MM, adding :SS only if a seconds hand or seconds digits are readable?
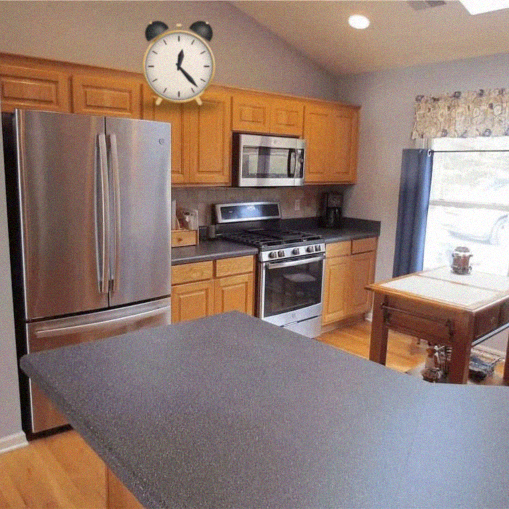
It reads 12:23
